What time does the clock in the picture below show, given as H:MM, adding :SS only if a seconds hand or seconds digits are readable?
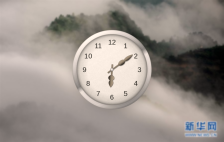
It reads 6:09
